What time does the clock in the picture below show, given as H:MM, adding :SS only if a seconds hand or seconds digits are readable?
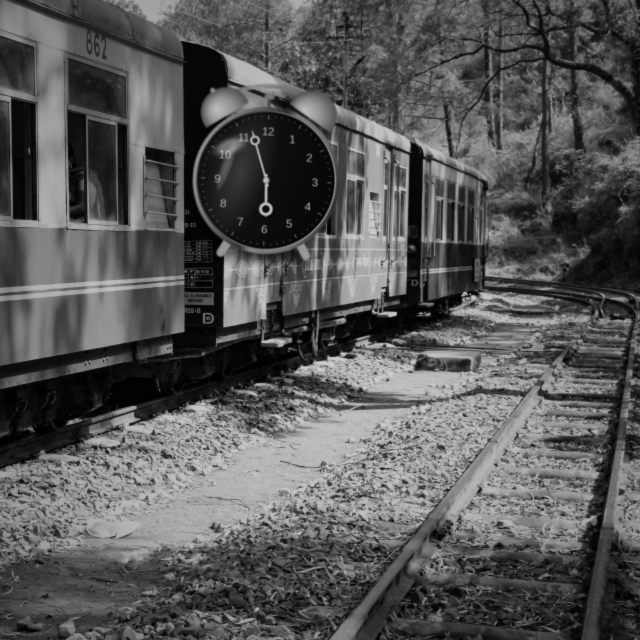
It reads 5:57
